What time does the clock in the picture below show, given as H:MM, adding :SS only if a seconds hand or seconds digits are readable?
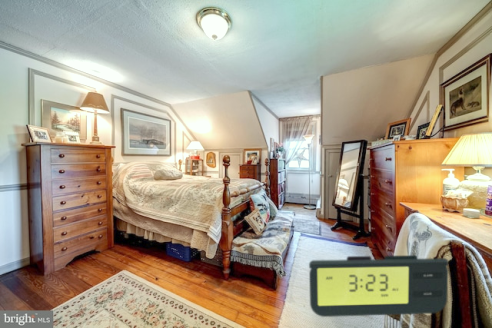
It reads 3:23
